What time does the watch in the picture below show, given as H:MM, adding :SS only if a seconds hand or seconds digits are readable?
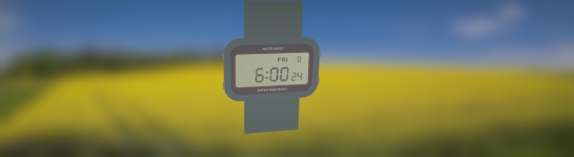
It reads 6:00:24
